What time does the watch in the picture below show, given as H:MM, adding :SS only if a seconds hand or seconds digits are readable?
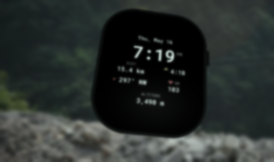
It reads 7:19
